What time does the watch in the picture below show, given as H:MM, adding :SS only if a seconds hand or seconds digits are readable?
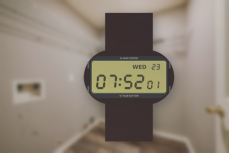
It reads 7:52:01
